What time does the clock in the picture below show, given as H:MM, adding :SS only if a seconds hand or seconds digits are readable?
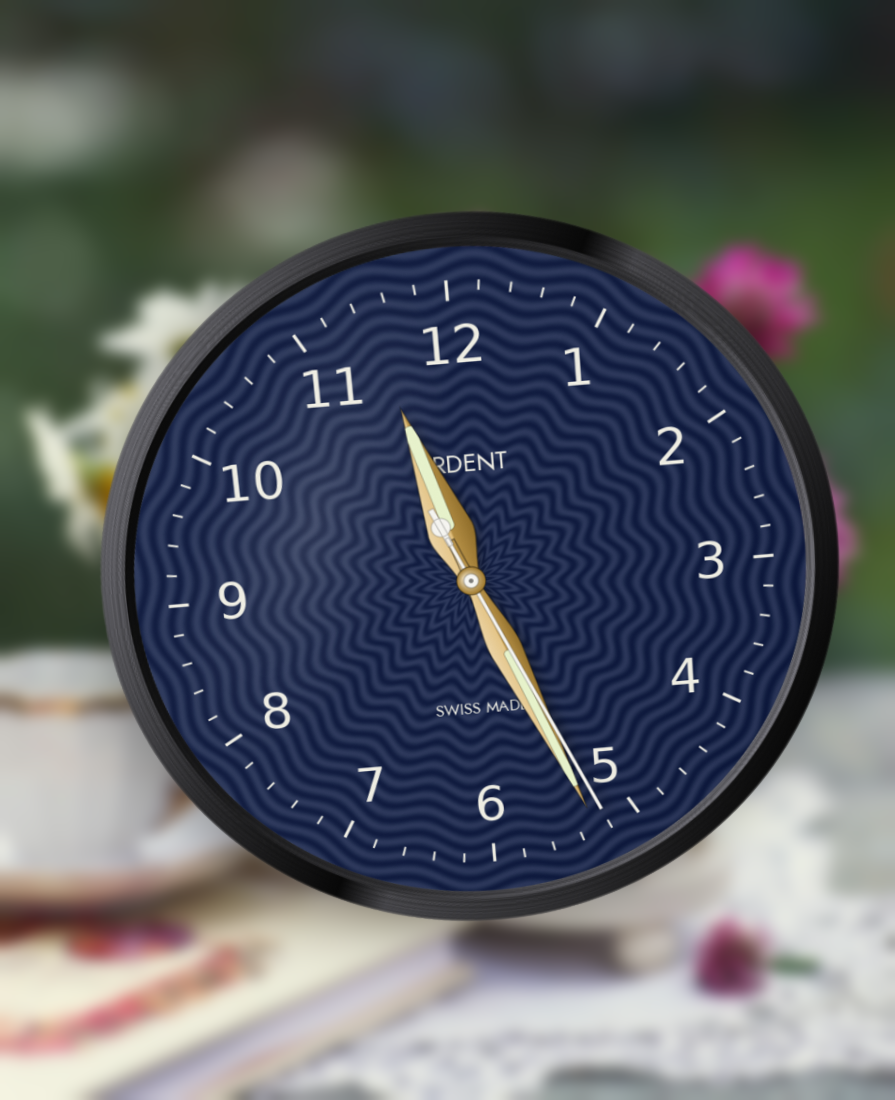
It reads 11:26:26
